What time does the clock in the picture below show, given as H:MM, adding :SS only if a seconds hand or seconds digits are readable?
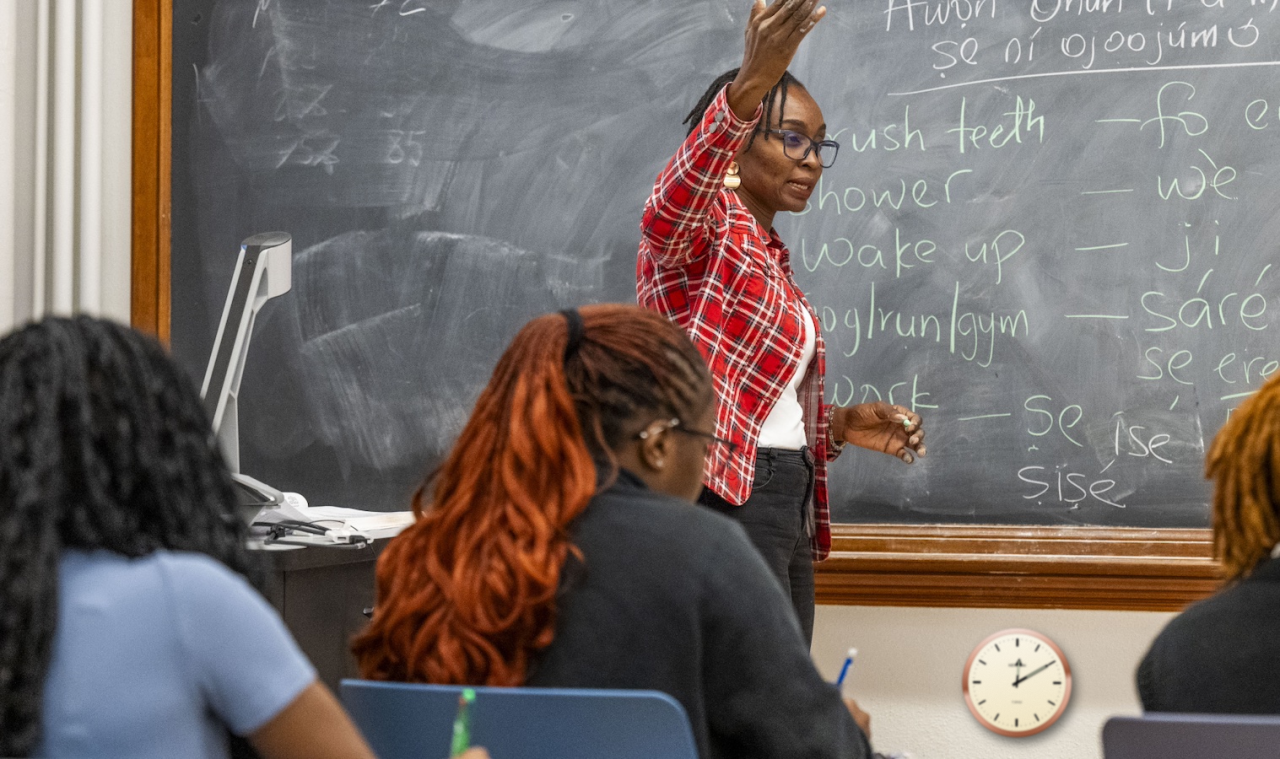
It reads 12:10
